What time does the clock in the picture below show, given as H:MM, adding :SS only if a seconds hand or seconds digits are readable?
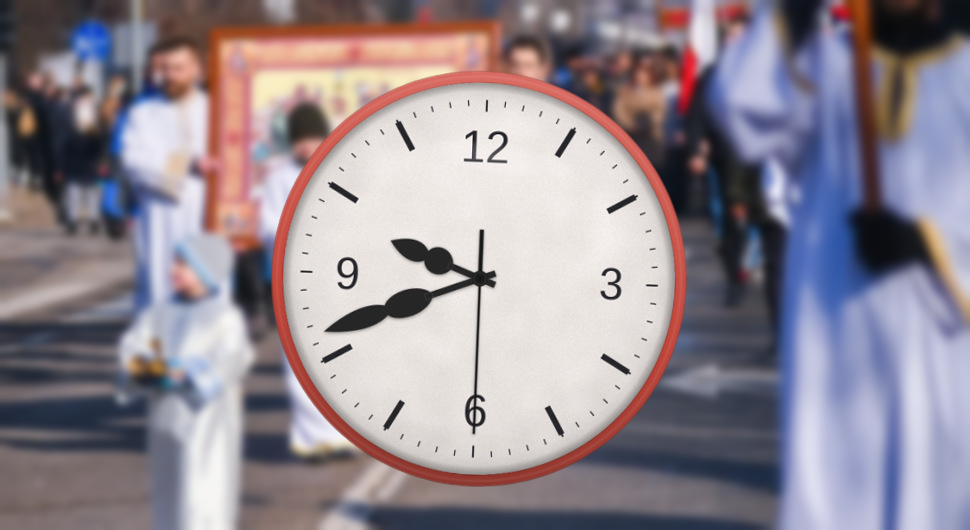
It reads 9:41:30
